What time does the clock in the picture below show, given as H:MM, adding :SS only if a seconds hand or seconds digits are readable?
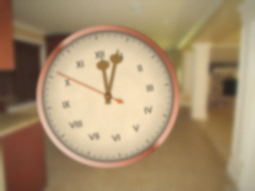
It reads 12:03:51
